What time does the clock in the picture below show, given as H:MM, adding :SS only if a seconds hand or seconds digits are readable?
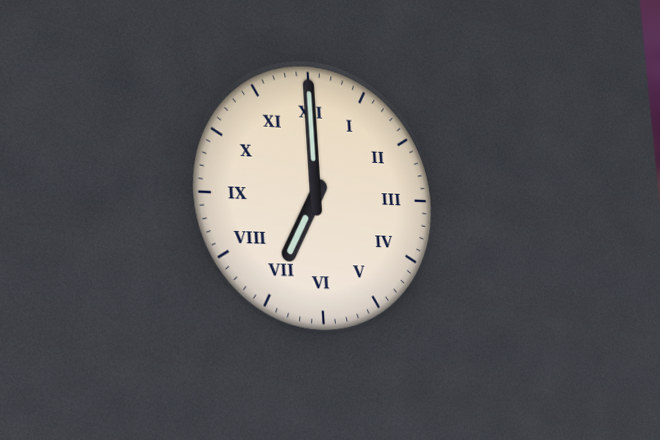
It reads 7:00
